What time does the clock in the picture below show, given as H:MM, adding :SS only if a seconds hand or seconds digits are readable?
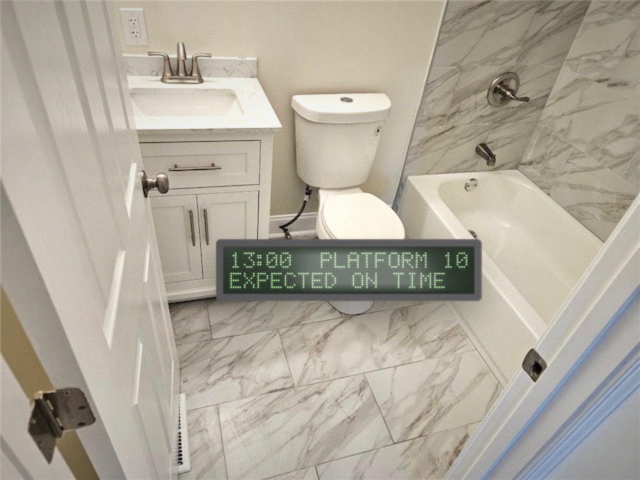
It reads 13:00
